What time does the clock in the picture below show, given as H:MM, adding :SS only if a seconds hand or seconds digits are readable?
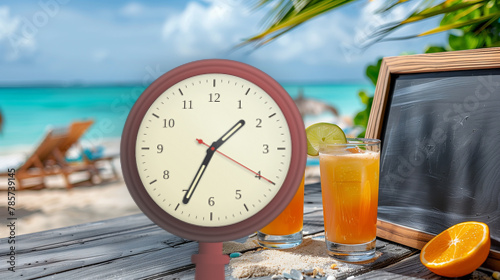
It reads 1:34:20
